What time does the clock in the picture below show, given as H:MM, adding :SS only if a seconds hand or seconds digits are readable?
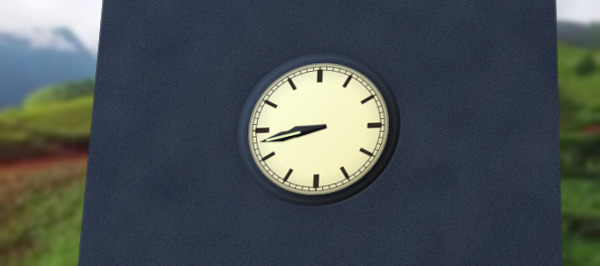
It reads 8:43
